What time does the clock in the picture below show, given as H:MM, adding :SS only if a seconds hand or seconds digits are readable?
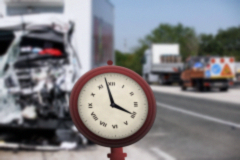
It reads 3:58
